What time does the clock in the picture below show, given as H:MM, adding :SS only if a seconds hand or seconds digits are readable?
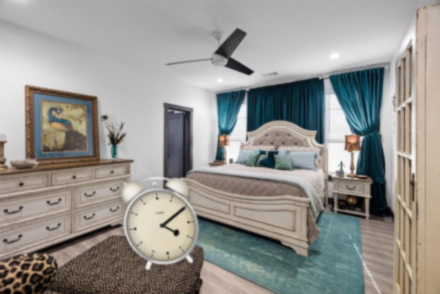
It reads 4:10
